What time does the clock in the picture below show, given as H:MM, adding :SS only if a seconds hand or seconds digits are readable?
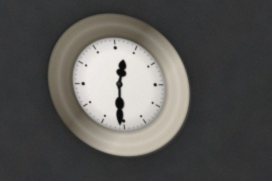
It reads 12:31
